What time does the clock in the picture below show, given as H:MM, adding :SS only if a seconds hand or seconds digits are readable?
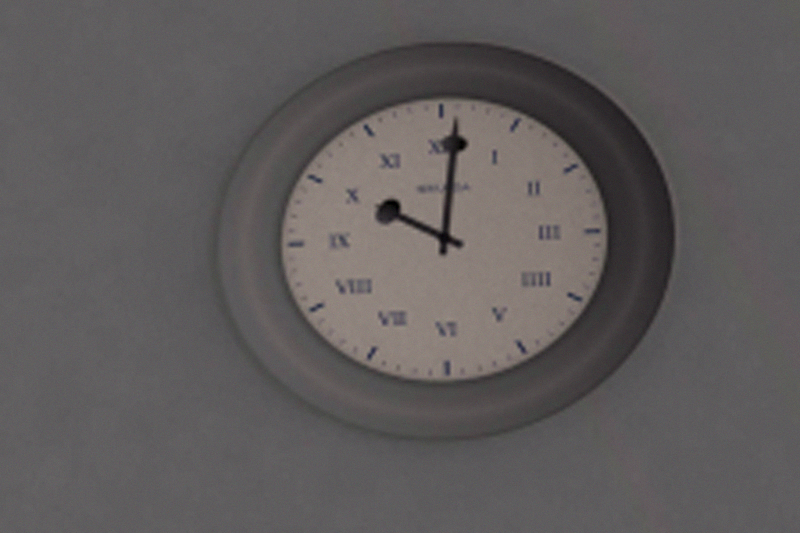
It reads 10:01
